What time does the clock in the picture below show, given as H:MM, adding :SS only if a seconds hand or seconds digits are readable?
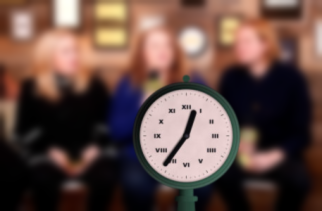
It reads 12:36
